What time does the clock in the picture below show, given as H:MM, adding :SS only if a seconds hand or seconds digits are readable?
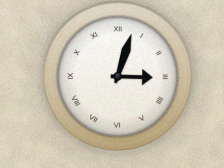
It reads 3:03
